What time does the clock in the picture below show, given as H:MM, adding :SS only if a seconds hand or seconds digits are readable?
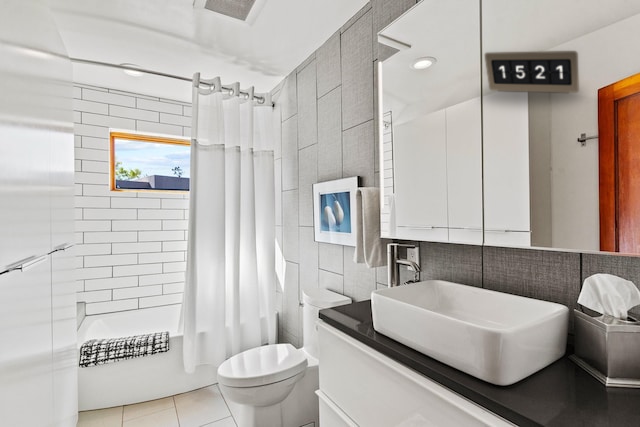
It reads 15:21
